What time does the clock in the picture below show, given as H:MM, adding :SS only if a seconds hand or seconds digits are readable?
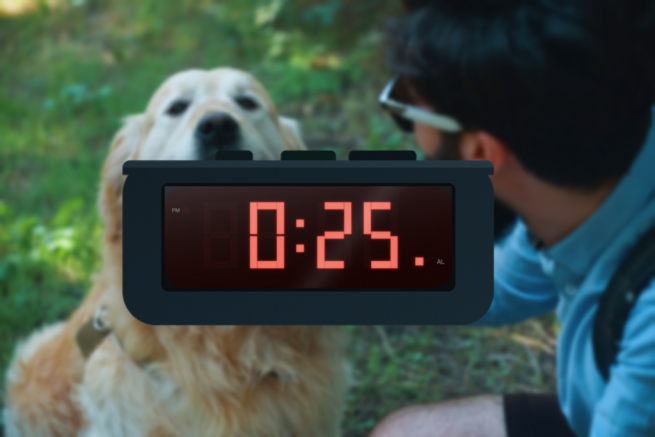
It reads 0:25
